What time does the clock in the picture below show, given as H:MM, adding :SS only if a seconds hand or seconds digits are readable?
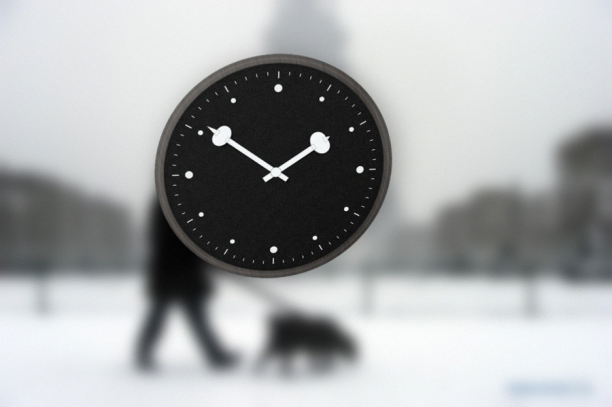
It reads 1:51
